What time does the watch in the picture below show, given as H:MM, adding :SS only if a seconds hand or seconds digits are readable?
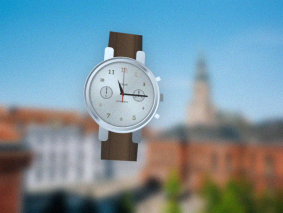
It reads 11:15
